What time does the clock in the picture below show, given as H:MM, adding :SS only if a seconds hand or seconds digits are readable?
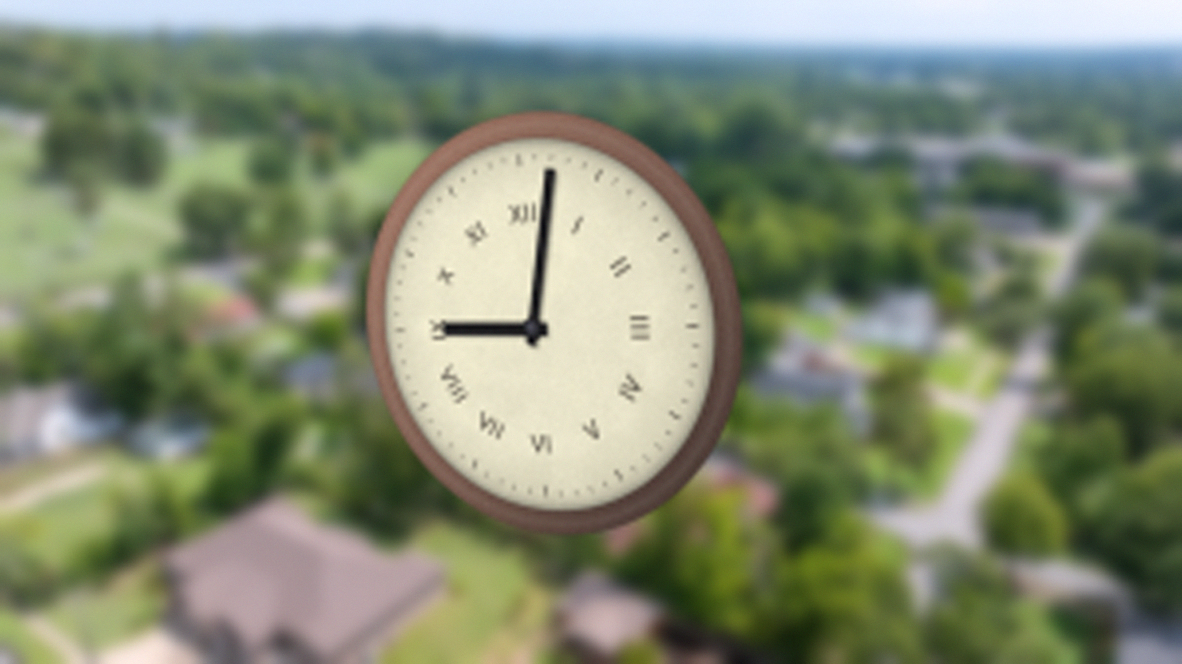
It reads 9:02
